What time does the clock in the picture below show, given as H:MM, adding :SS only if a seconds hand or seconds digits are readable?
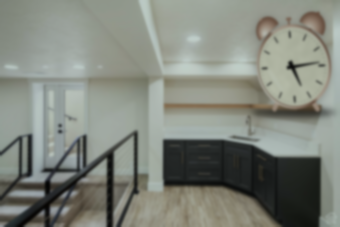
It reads 5:14
